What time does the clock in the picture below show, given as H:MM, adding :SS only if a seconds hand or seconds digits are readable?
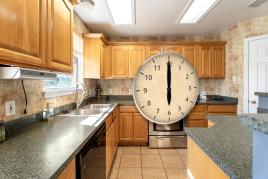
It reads 6:00
